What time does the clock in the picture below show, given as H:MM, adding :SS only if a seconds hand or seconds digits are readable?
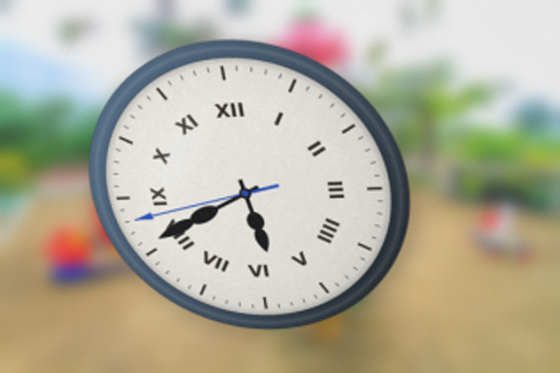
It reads 5:40:43
